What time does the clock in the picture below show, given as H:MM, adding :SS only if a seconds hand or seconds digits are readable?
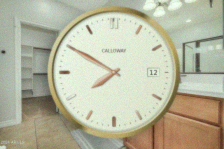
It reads 7:50
